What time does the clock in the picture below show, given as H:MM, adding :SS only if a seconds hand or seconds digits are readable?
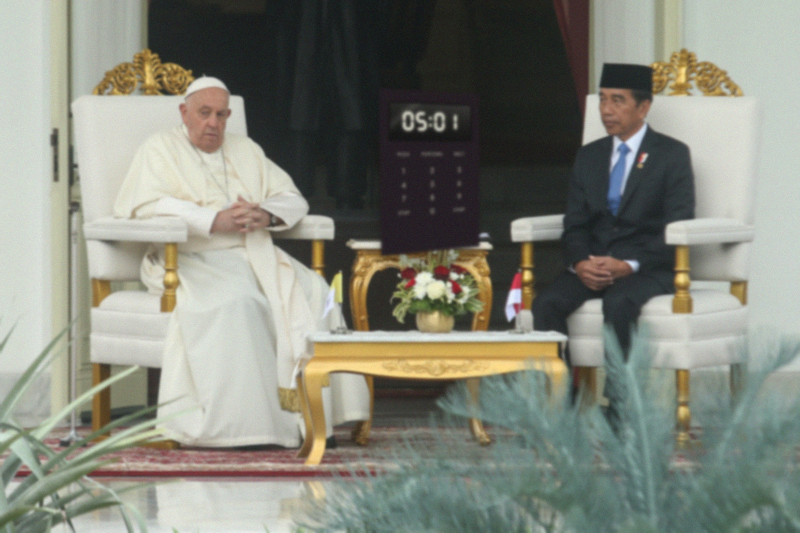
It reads 5:01
